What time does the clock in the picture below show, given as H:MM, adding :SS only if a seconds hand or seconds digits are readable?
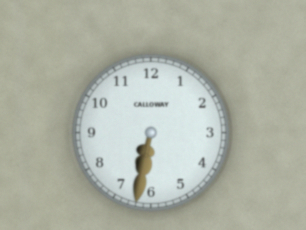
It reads 6:32
